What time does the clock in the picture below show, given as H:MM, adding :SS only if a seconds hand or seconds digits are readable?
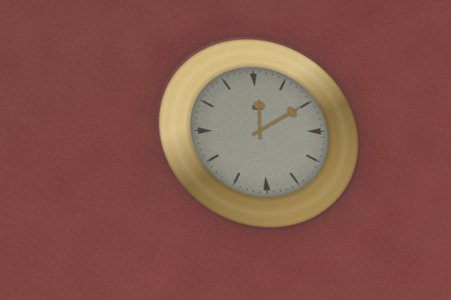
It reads 12:10
